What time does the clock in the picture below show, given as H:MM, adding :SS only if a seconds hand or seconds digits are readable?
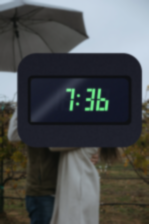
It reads 7:36
